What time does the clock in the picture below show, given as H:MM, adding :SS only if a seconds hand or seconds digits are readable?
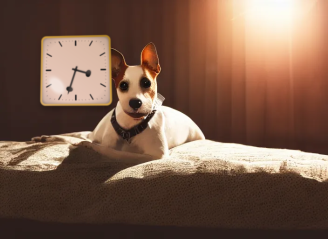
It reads 3:33
